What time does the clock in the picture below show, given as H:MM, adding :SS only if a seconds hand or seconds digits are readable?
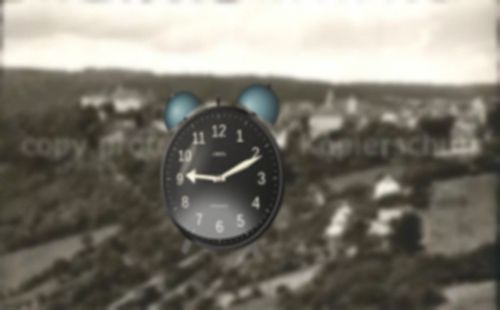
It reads 9:11
